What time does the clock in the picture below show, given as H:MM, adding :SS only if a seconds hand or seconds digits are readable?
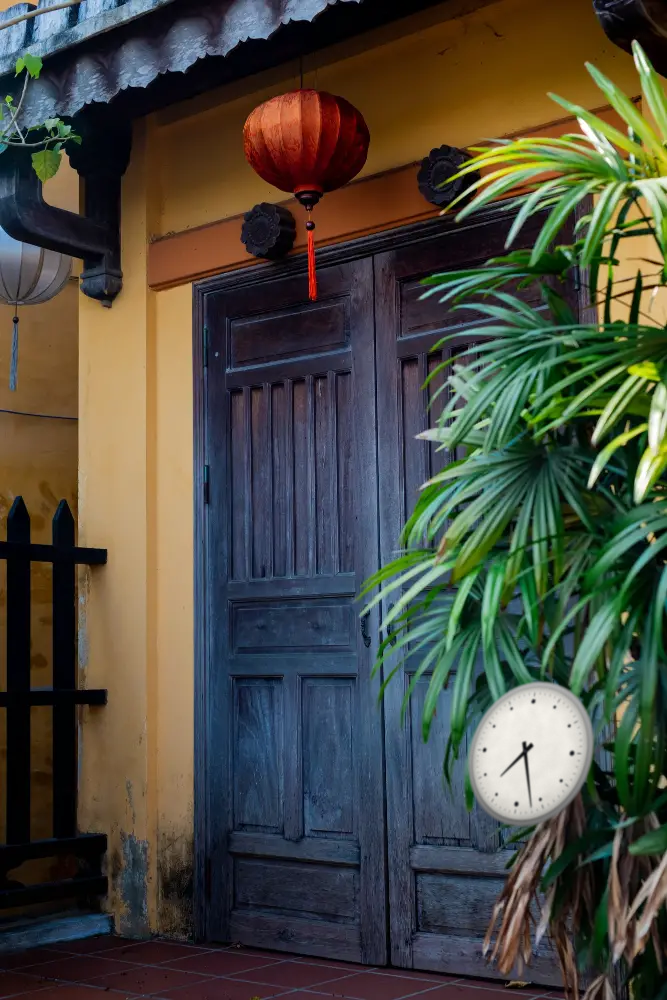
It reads 7:27
